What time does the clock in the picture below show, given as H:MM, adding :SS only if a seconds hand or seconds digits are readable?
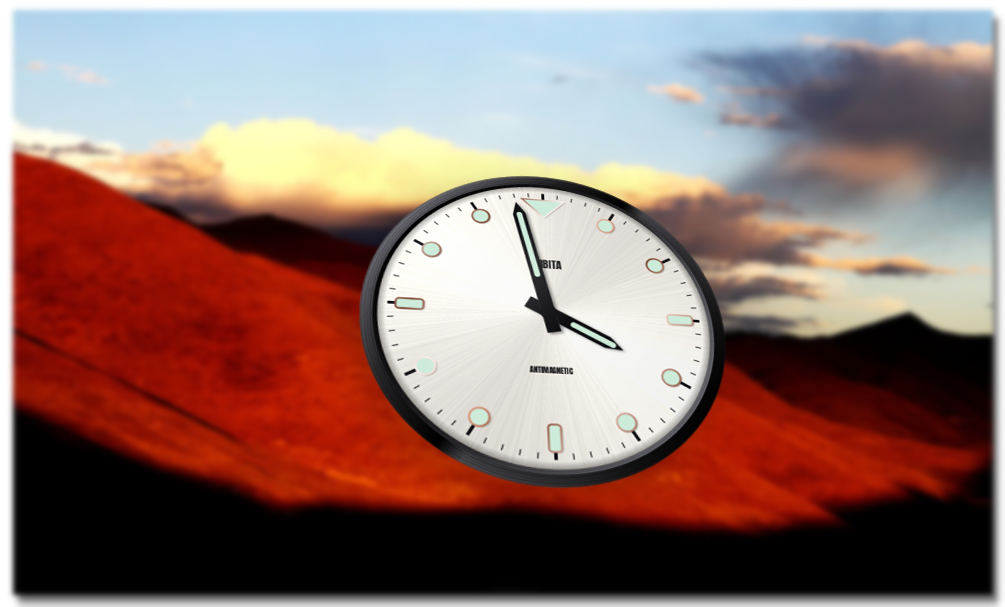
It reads 3:58
